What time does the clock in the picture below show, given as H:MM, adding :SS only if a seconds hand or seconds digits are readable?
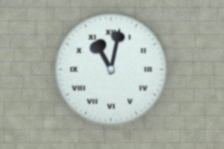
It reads 11:02
